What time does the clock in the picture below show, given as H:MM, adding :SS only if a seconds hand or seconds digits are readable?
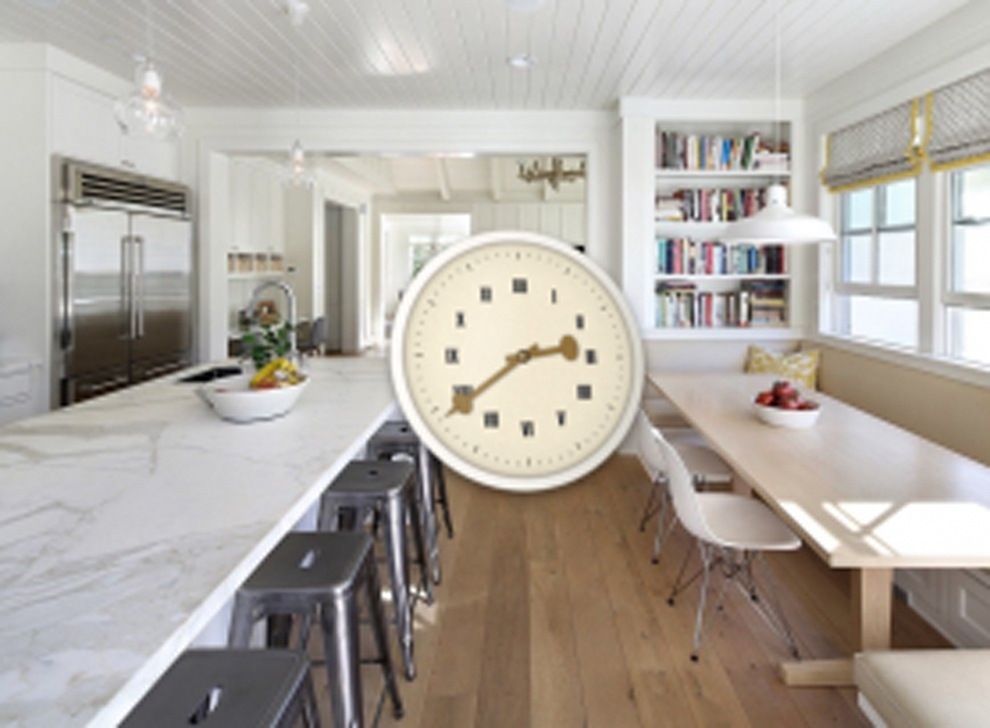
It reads 2:39
